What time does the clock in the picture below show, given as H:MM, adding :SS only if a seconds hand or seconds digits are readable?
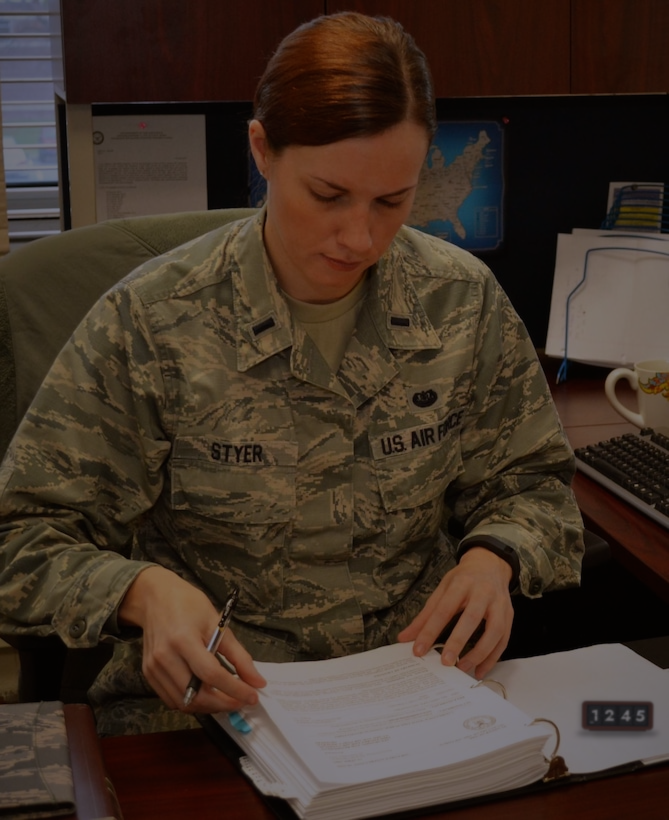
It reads 12:45
